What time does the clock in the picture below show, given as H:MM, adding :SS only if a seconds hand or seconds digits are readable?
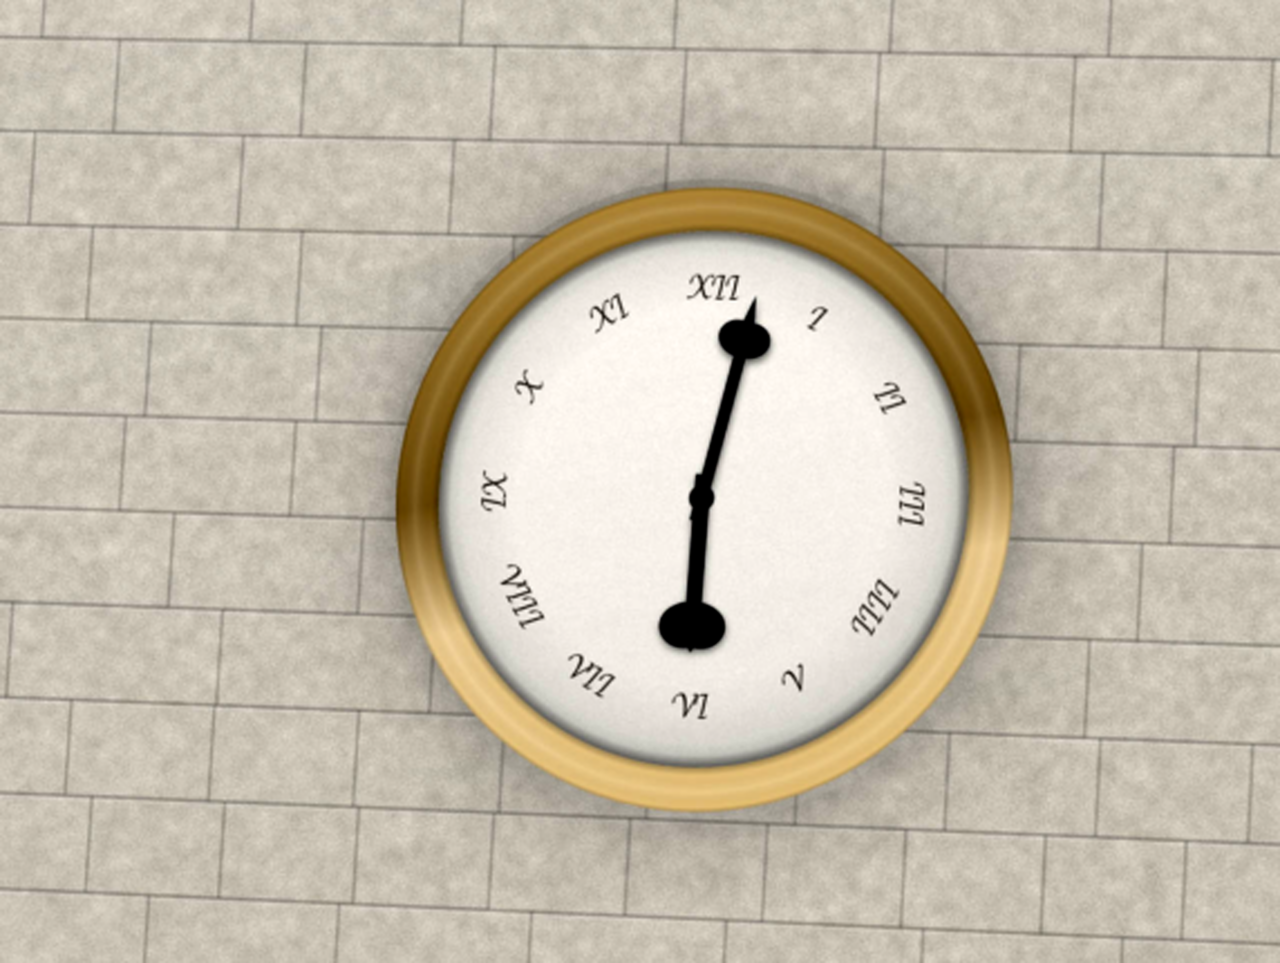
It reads 6:02
